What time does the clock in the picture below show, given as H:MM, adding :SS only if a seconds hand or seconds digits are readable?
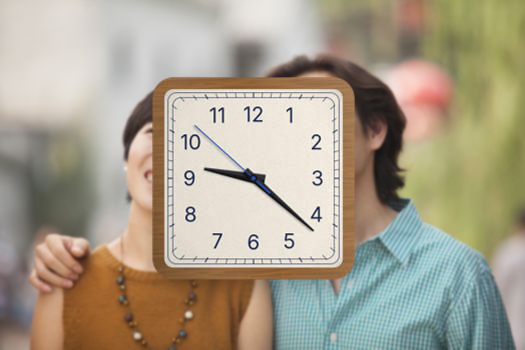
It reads 9:21:52
